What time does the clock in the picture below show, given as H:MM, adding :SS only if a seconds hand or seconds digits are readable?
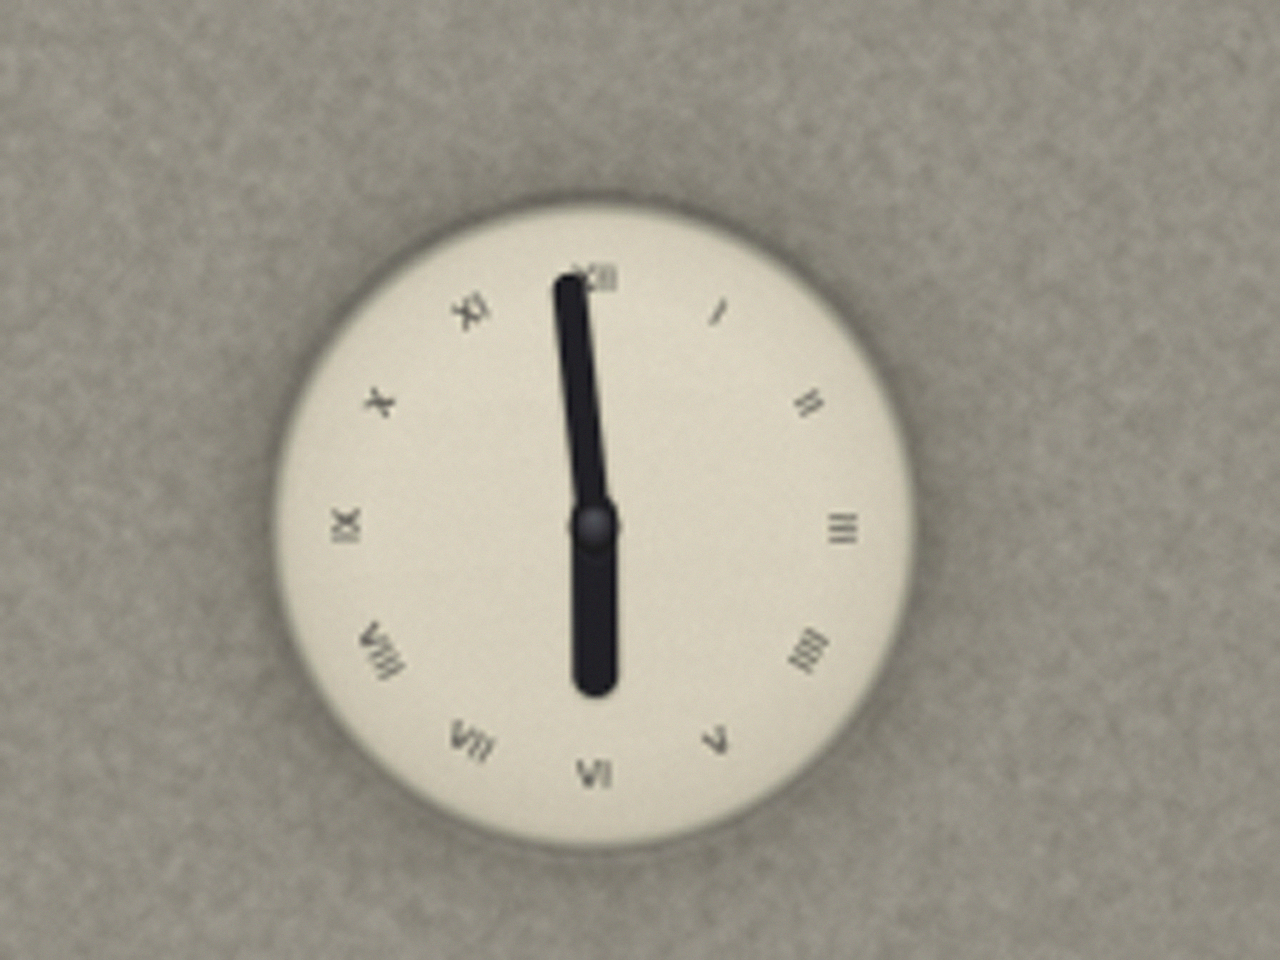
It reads 5:59
